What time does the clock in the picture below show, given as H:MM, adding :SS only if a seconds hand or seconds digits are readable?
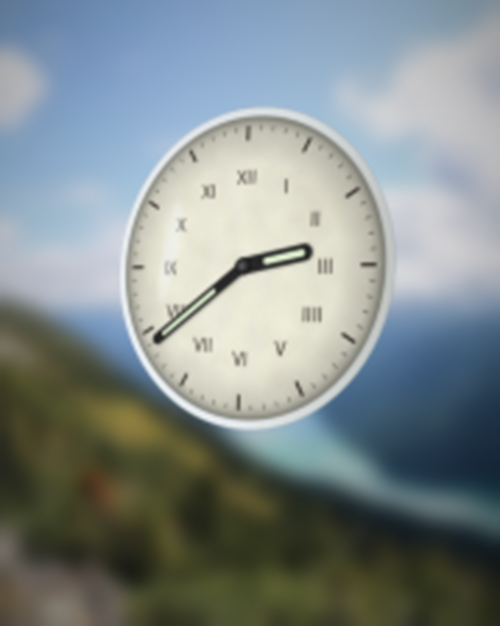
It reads 2:39
